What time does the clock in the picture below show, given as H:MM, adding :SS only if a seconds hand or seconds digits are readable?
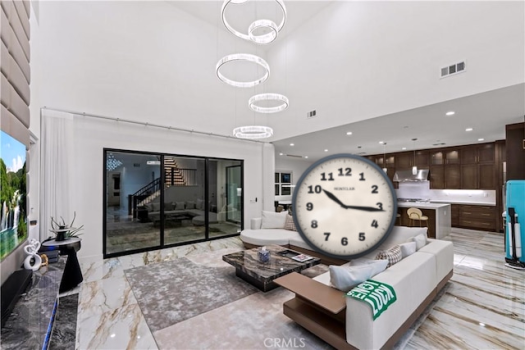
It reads 10:16
